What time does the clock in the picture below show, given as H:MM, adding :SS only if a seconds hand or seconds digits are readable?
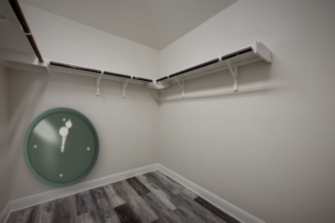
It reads 12:02
